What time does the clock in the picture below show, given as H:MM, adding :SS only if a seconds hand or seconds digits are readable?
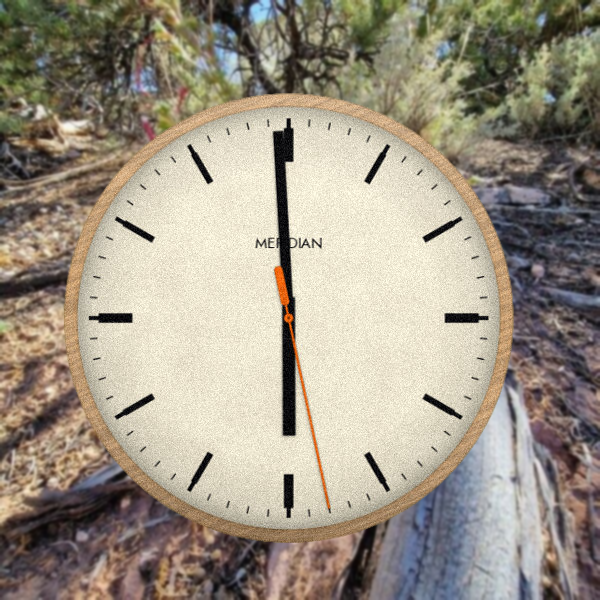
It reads 5:59:28
